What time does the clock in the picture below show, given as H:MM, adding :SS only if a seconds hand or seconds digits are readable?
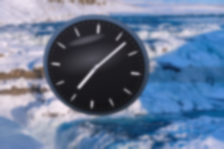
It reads 7:07
